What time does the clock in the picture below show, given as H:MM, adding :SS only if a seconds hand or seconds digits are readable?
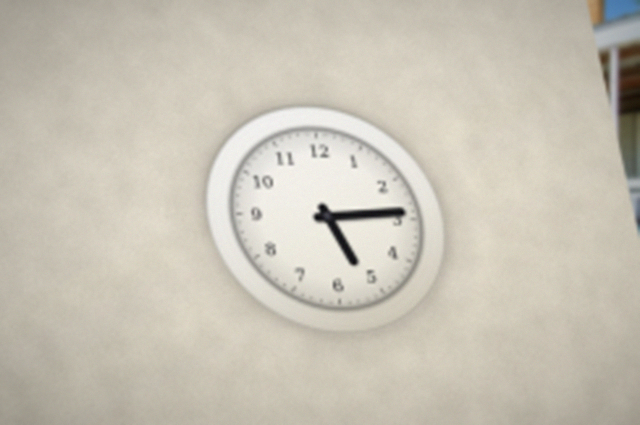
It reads 5:14
